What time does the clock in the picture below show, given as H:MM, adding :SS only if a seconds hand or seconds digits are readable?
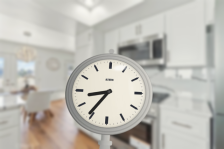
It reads 8:36
